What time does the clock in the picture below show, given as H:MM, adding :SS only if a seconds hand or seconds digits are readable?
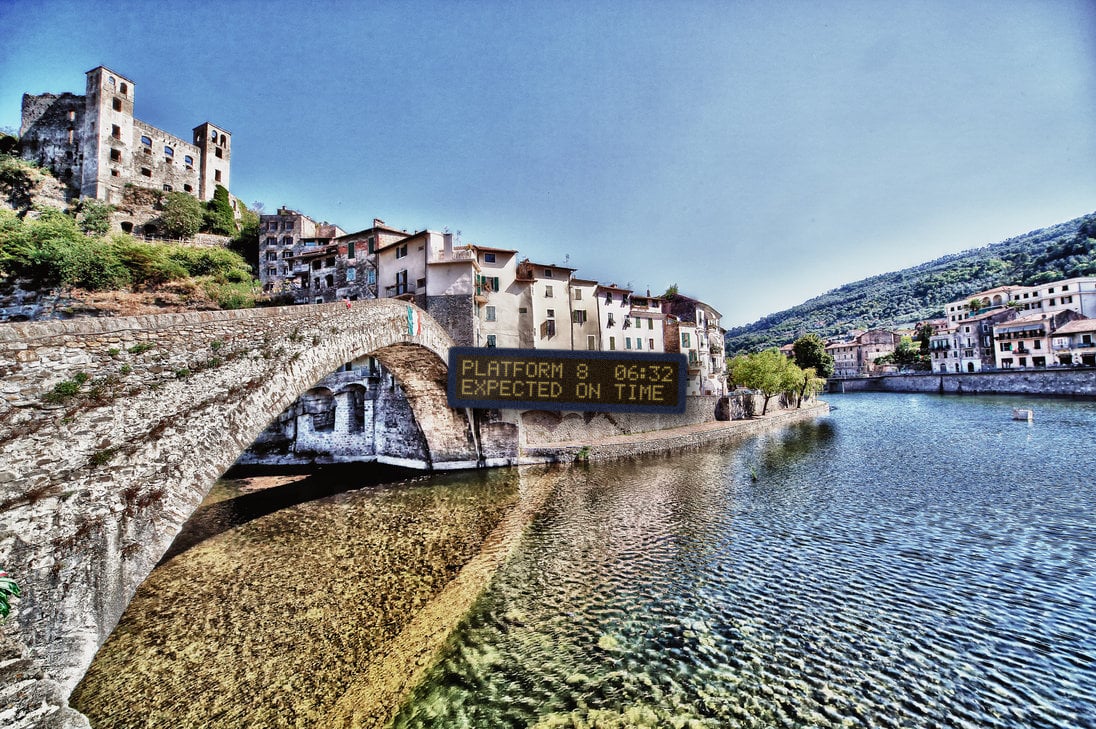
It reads 6:32
